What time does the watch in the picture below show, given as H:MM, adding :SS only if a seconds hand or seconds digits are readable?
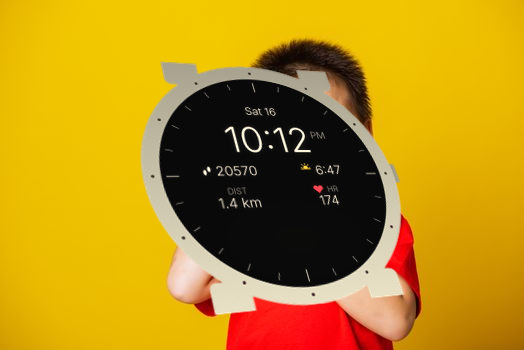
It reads 10:12
